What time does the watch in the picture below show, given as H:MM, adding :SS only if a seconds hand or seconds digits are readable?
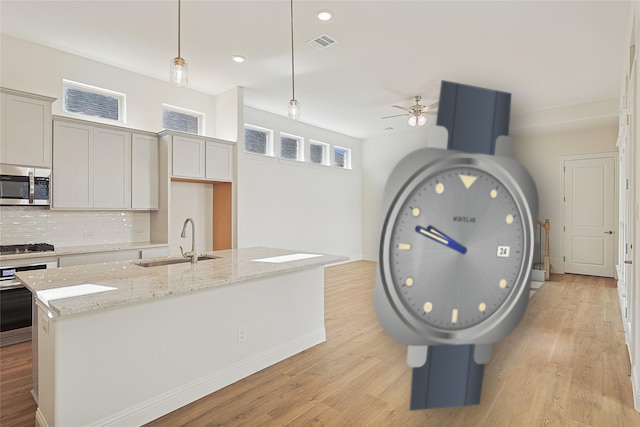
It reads 9:48
